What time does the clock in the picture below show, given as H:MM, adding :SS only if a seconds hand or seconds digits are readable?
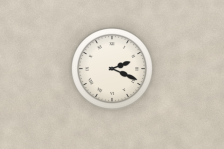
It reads 2:19
